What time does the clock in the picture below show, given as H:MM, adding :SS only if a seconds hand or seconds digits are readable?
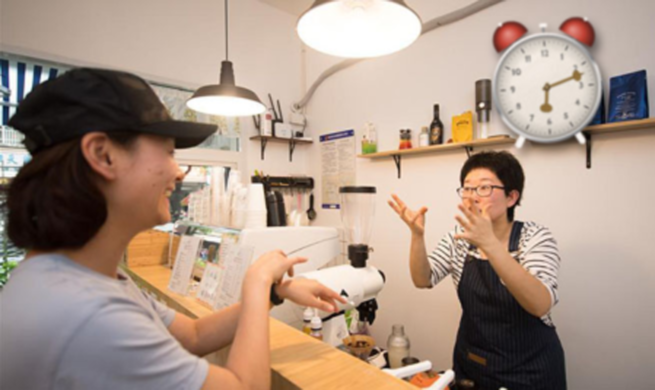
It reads 6:12
